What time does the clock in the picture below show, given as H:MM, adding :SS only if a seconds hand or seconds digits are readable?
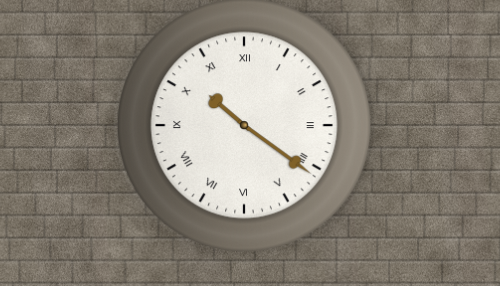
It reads 10:21
